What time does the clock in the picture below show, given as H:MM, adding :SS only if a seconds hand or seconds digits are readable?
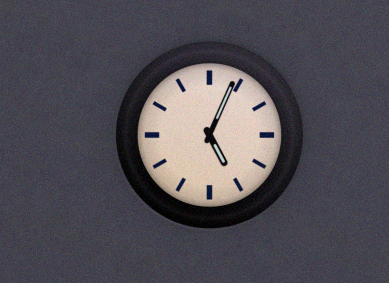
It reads 5:04
